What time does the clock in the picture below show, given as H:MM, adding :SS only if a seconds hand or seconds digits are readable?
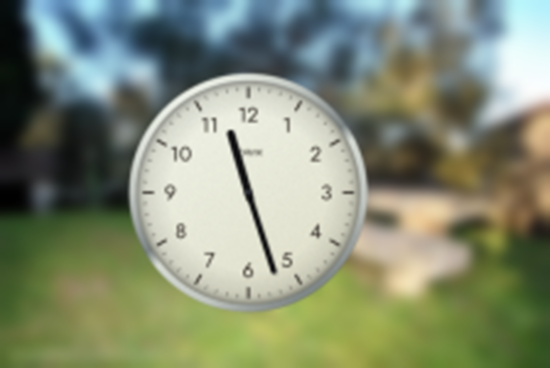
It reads 11:27
